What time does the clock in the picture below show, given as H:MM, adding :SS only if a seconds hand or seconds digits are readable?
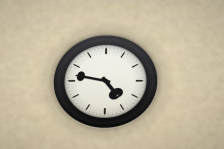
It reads 4:47
